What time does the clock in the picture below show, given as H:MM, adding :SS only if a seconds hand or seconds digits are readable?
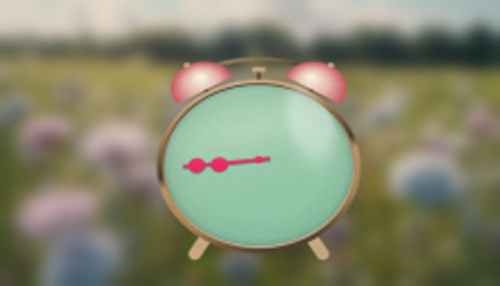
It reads 8:44
